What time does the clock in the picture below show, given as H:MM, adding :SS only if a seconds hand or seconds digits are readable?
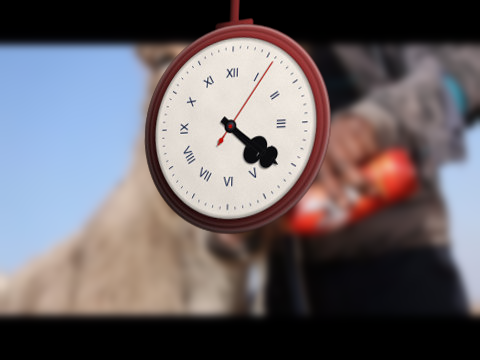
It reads 4:21:06
